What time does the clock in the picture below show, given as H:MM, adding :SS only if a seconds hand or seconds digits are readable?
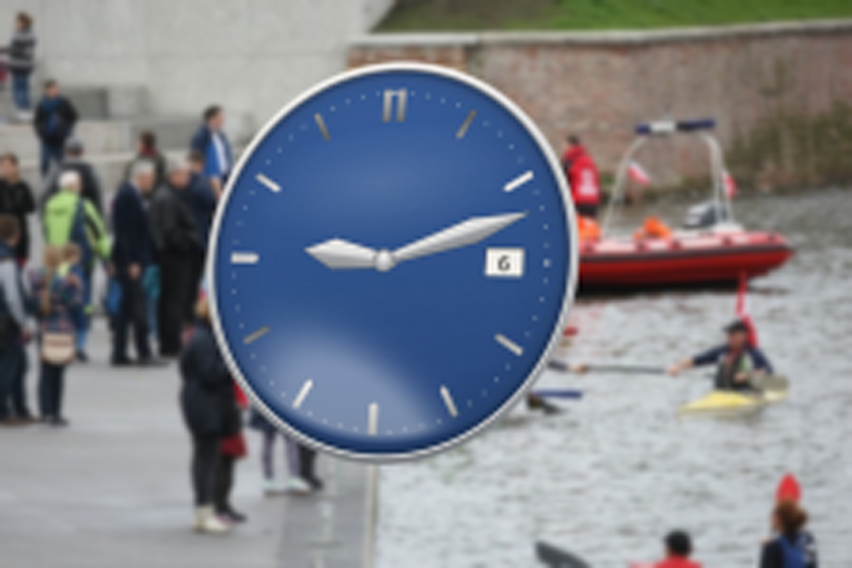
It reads 9:12
